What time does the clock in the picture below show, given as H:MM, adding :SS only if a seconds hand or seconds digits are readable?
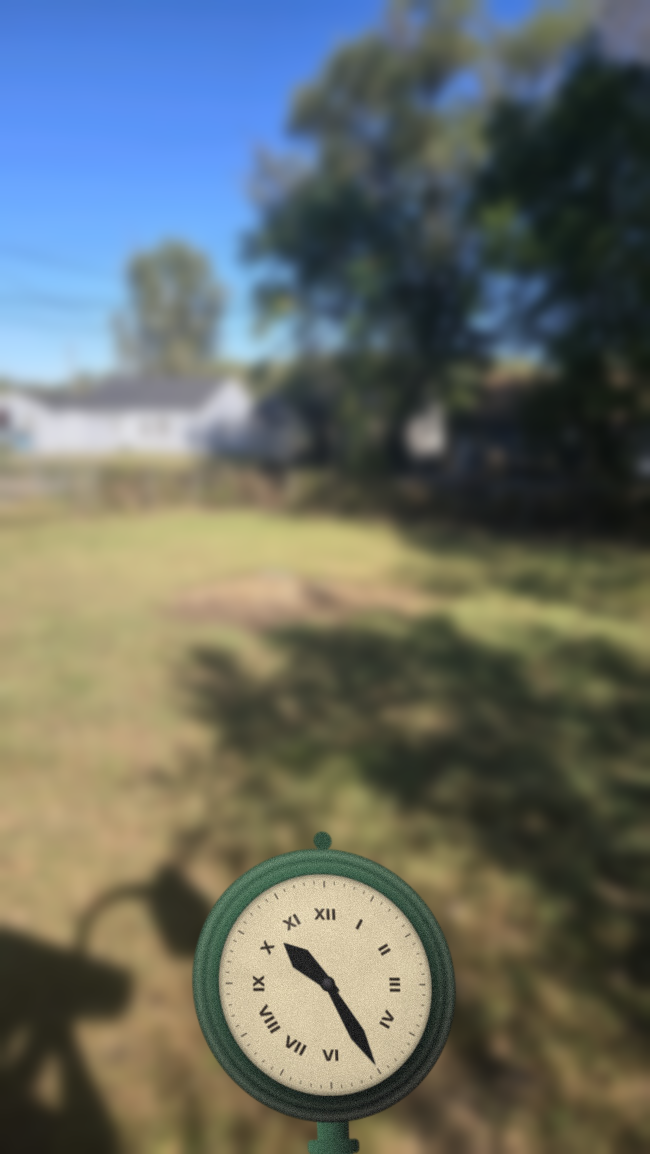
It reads 10:25
